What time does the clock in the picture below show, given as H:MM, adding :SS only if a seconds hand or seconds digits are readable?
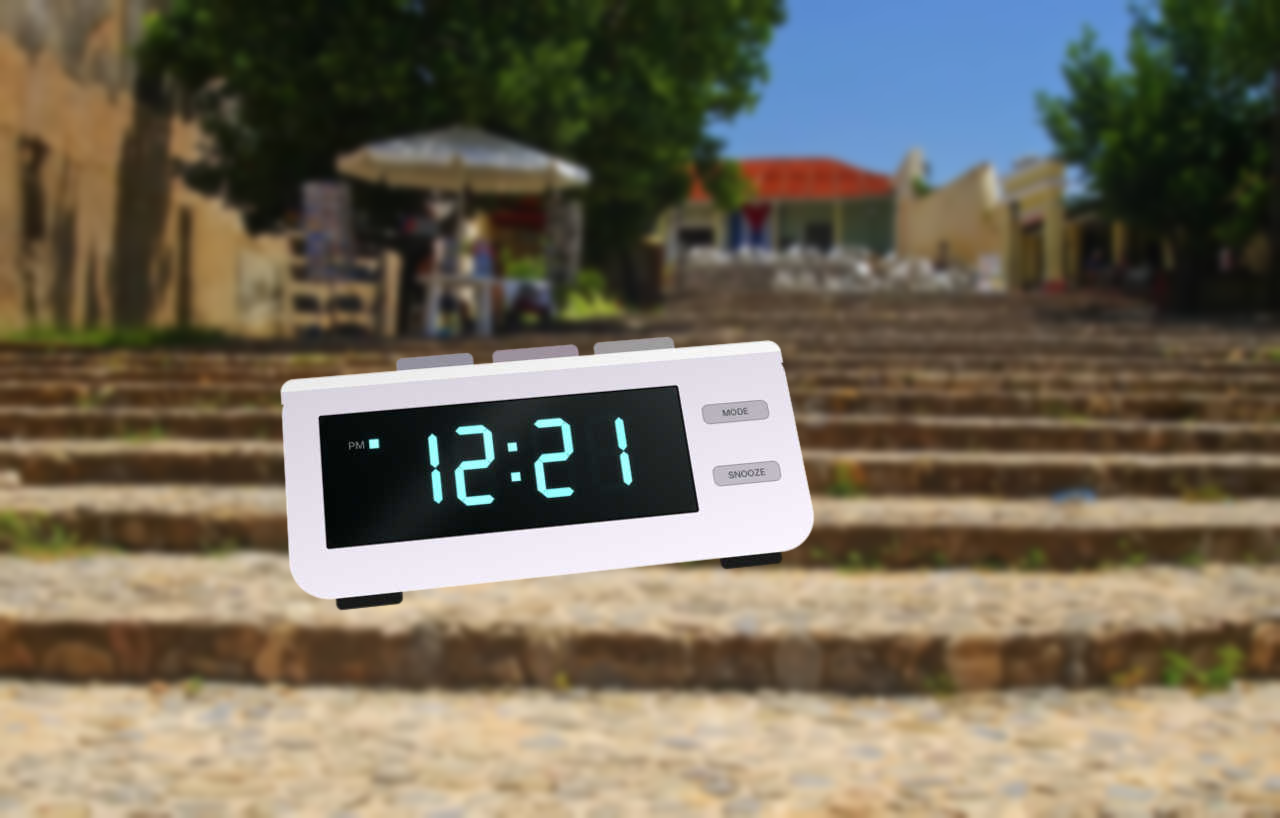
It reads 12:21
